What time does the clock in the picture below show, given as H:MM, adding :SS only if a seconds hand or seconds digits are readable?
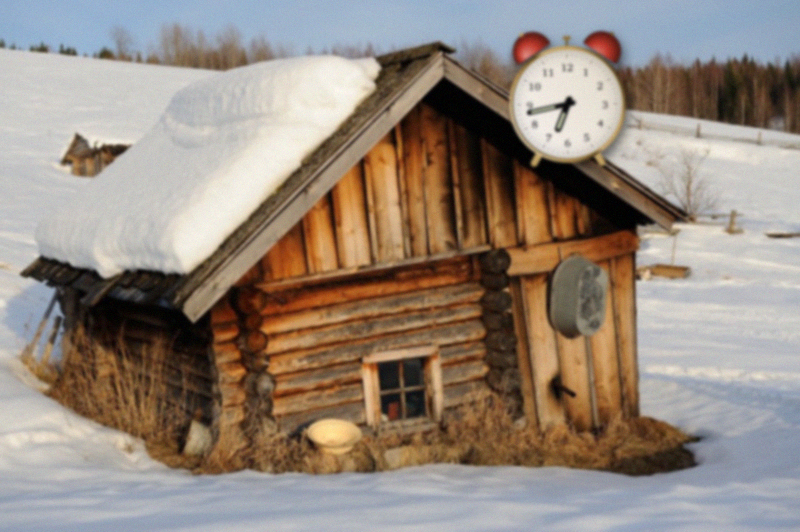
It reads 6:43
